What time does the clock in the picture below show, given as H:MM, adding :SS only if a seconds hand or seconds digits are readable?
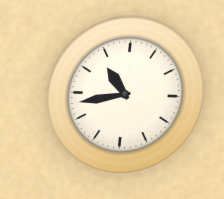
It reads 10:43
